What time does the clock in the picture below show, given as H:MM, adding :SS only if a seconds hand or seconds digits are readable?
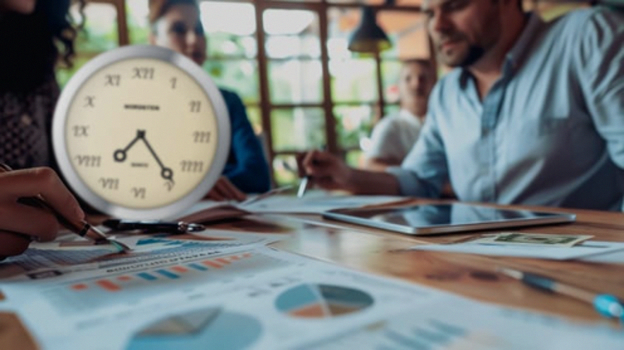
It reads 7:24
